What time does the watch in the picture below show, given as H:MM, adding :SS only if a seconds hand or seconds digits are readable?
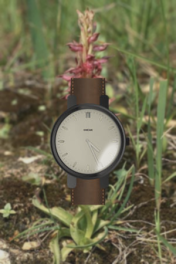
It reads 4:26
